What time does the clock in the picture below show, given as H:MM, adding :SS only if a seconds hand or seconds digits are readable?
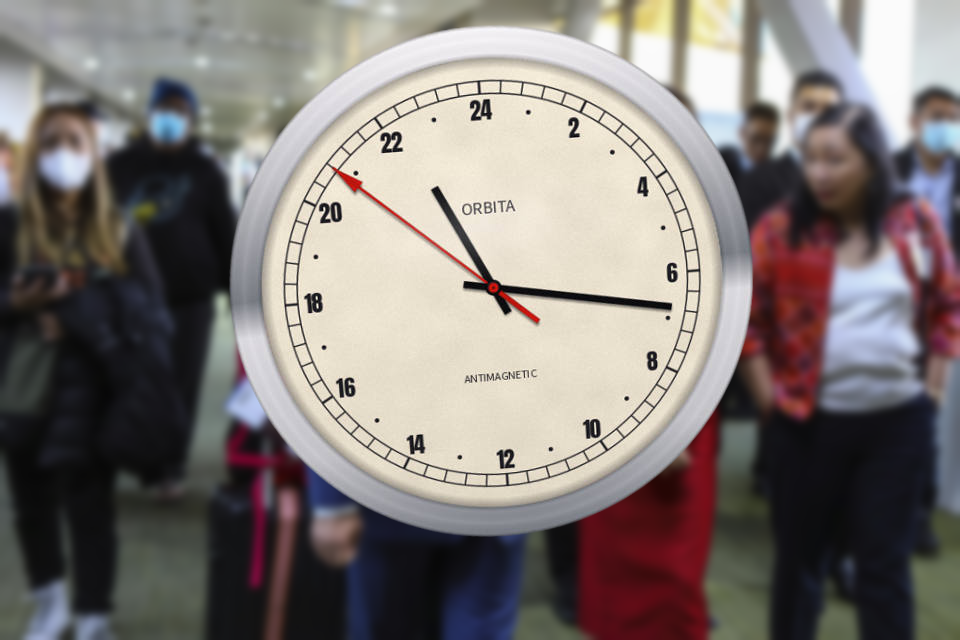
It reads 22:16:52
